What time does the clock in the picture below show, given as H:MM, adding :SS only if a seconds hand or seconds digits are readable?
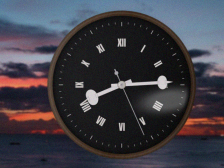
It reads 8:14:26
